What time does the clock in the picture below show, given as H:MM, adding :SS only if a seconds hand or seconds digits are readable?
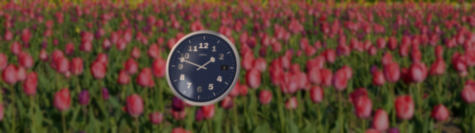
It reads 1:48
